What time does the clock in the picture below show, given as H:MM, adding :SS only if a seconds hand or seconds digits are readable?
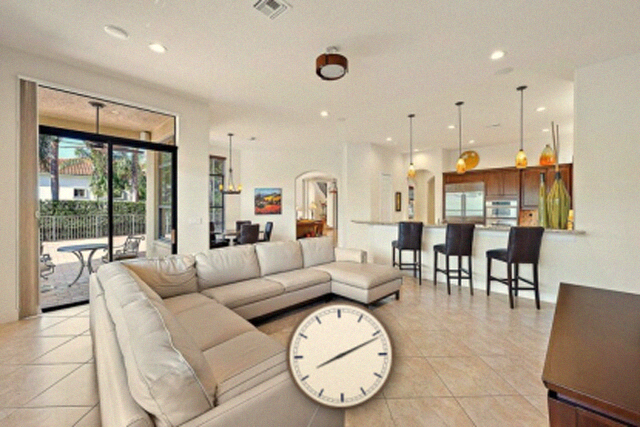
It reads 8:11
